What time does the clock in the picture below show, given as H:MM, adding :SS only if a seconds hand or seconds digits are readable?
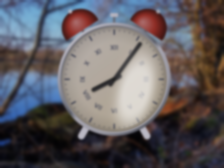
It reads 8:06
